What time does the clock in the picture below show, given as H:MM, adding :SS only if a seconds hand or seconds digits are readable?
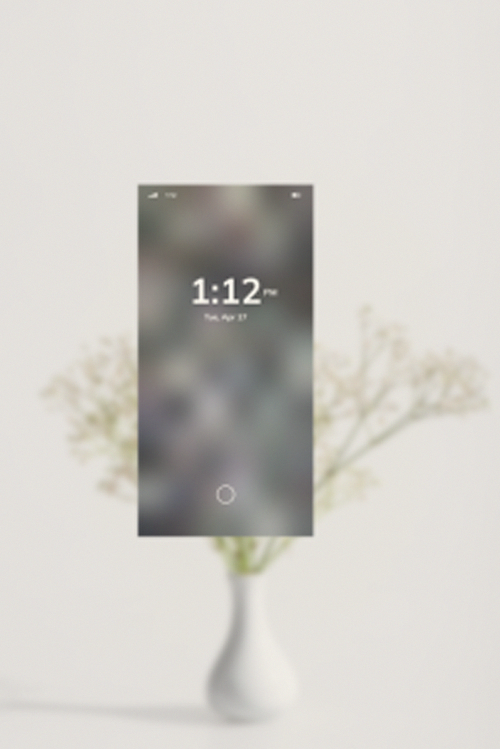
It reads 1:12
